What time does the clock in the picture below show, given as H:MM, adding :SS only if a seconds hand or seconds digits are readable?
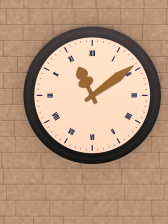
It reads 11:09
